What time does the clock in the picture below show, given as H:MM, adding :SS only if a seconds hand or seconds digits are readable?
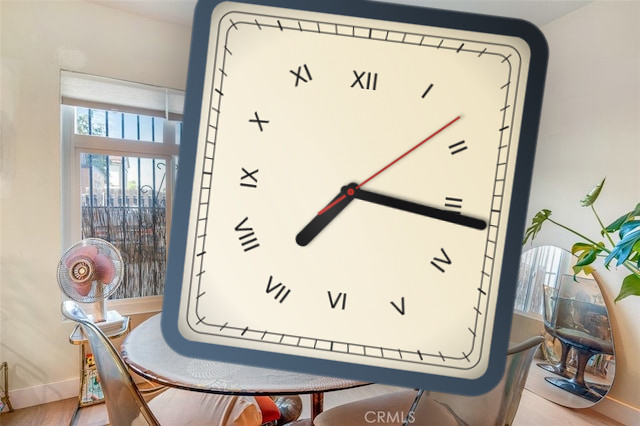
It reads 7:16:08
